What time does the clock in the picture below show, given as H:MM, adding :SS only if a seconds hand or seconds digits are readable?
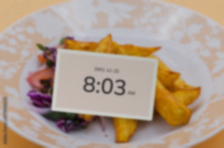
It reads 8:03
